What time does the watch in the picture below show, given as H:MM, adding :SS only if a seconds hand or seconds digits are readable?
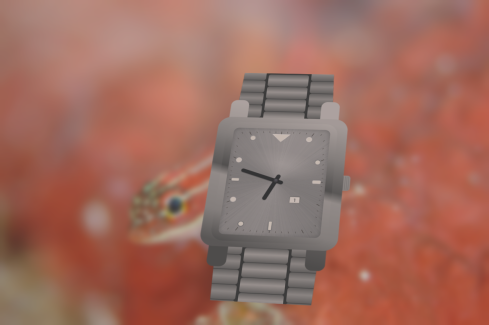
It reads 6:48
